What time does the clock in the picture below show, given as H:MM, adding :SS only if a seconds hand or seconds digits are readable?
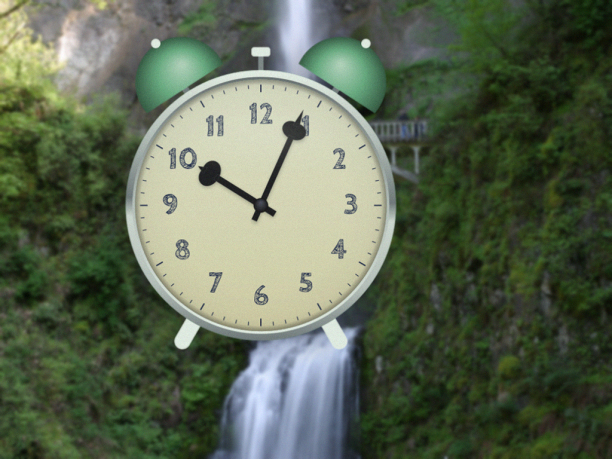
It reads 10:04
